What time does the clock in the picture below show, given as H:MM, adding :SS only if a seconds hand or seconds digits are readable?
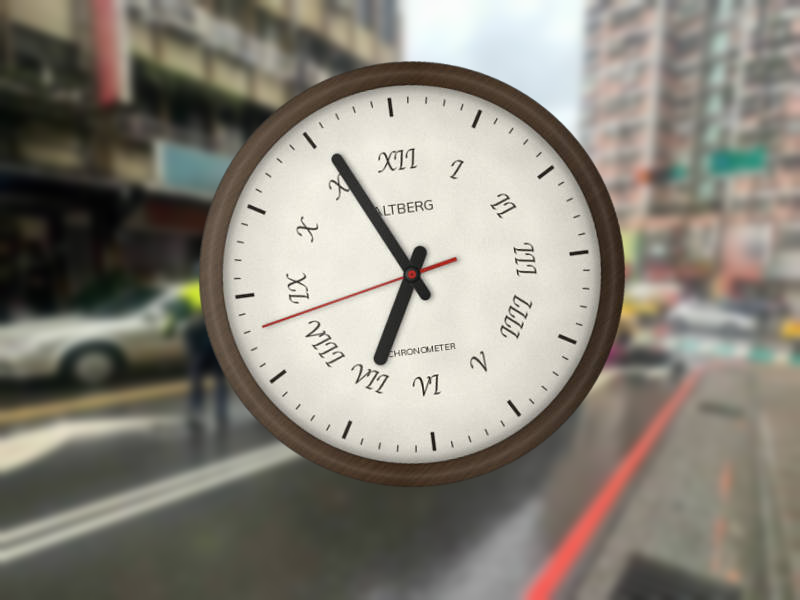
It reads 6:55:43
